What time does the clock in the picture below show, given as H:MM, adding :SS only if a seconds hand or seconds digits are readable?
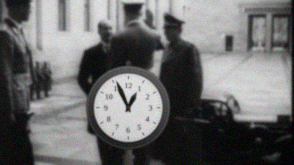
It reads 12:56
